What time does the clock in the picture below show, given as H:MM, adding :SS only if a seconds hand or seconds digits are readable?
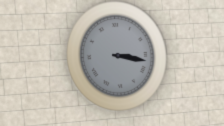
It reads 3:17
